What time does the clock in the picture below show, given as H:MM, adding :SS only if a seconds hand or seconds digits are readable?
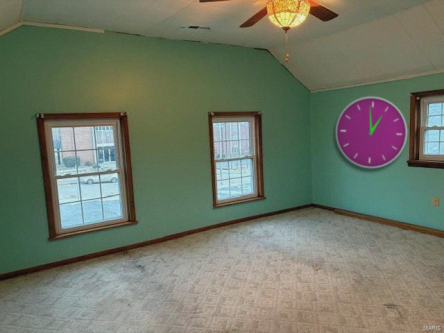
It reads 12:59
